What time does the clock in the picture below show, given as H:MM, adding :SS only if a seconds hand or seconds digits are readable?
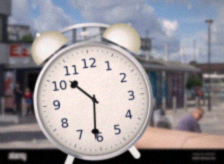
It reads 10:31
